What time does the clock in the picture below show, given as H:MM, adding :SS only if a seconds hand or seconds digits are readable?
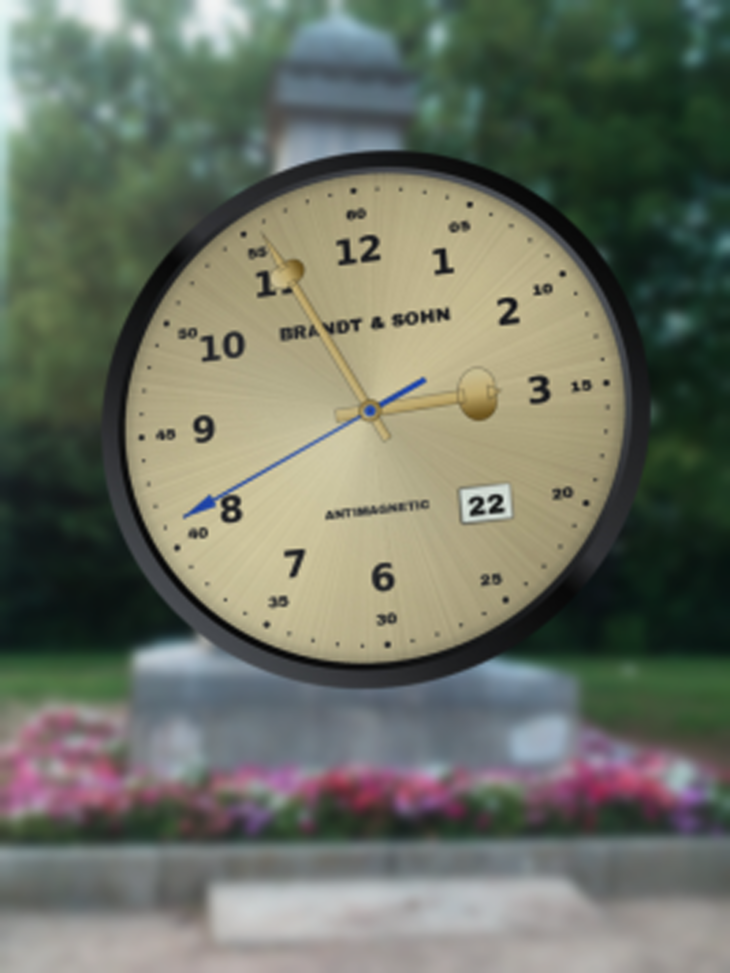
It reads 2:55:41
